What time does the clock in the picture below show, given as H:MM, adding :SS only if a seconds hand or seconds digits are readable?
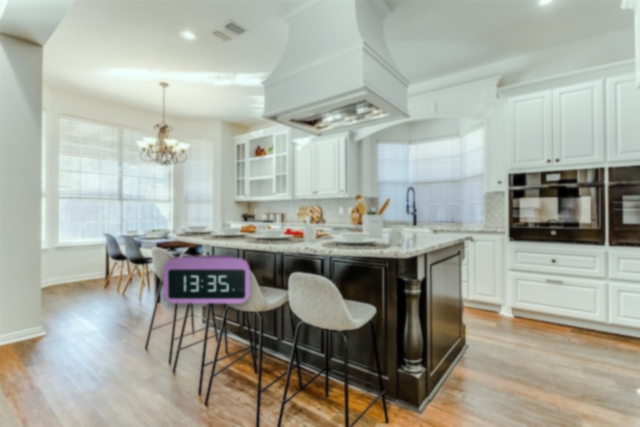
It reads 13:35
